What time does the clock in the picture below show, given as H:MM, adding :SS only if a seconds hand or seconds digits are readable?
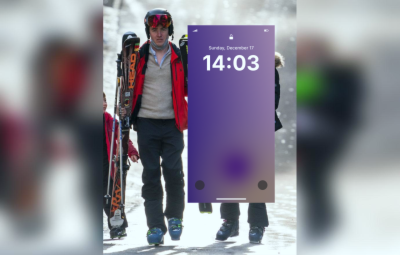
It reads 14:03
